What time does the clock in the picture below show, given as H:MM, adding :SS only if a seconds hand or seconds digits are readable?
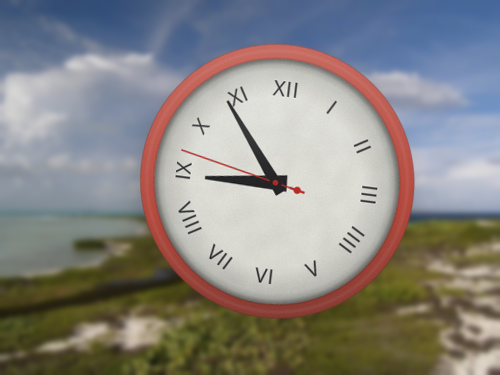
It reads 8:53:47
